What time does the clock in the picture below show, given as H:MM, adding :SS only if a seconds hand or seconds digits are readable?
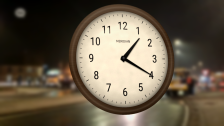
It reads 1:20
